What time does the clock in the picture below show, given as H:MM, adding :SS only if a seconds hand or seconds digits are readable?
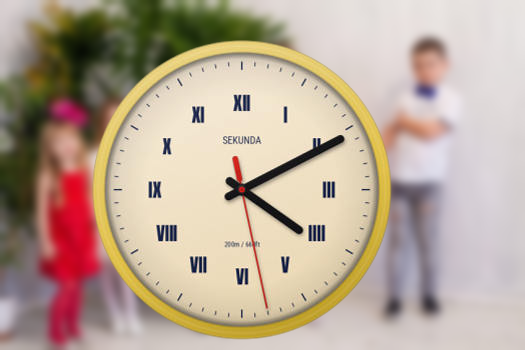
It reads 4:10:28
